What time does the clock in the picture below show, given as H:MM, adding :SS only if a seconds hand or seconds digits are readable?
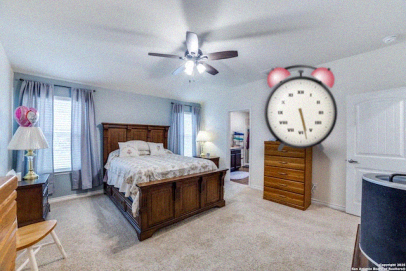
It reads 5:28
